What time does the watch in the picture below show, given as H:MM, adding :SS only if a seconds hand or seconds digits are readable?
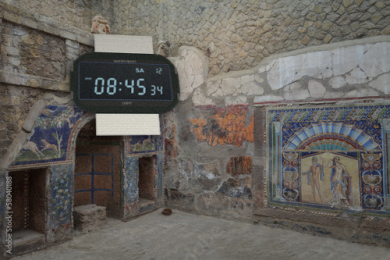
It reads 8:45:34
